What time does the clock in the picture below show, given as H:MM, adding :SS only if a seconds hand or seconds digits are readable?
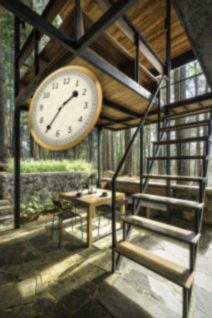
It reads 1:35
